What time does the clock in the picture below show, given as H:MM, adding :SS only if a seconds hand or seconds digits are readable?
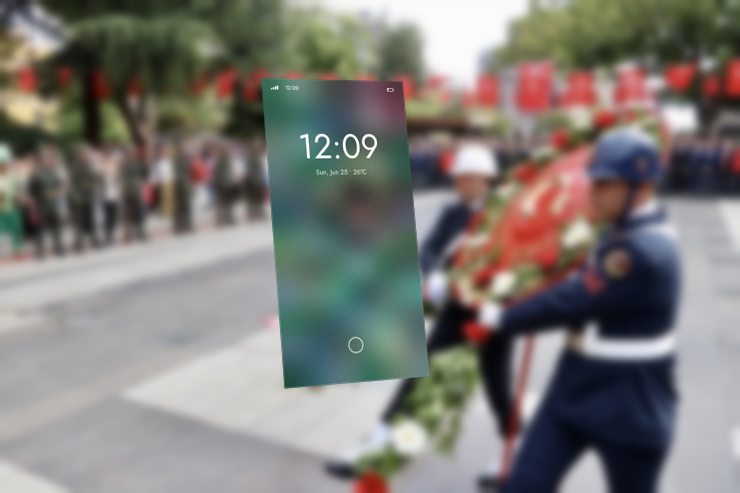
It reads 12:09
